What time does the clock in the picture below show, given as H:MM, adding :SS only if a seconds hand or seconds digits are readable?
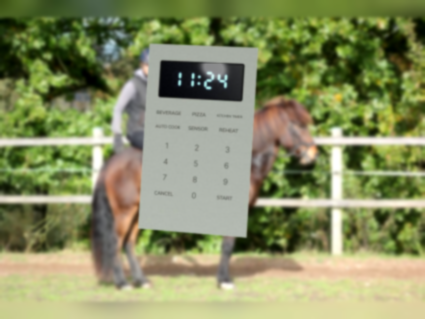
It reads 11:24
